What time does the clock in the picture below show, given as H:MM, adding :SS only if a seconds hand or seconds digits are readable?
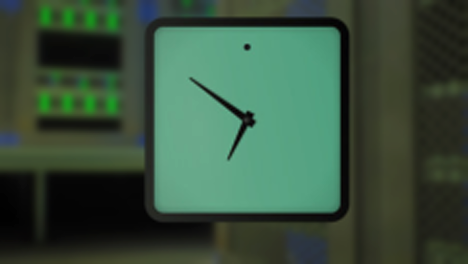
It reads 6:51
